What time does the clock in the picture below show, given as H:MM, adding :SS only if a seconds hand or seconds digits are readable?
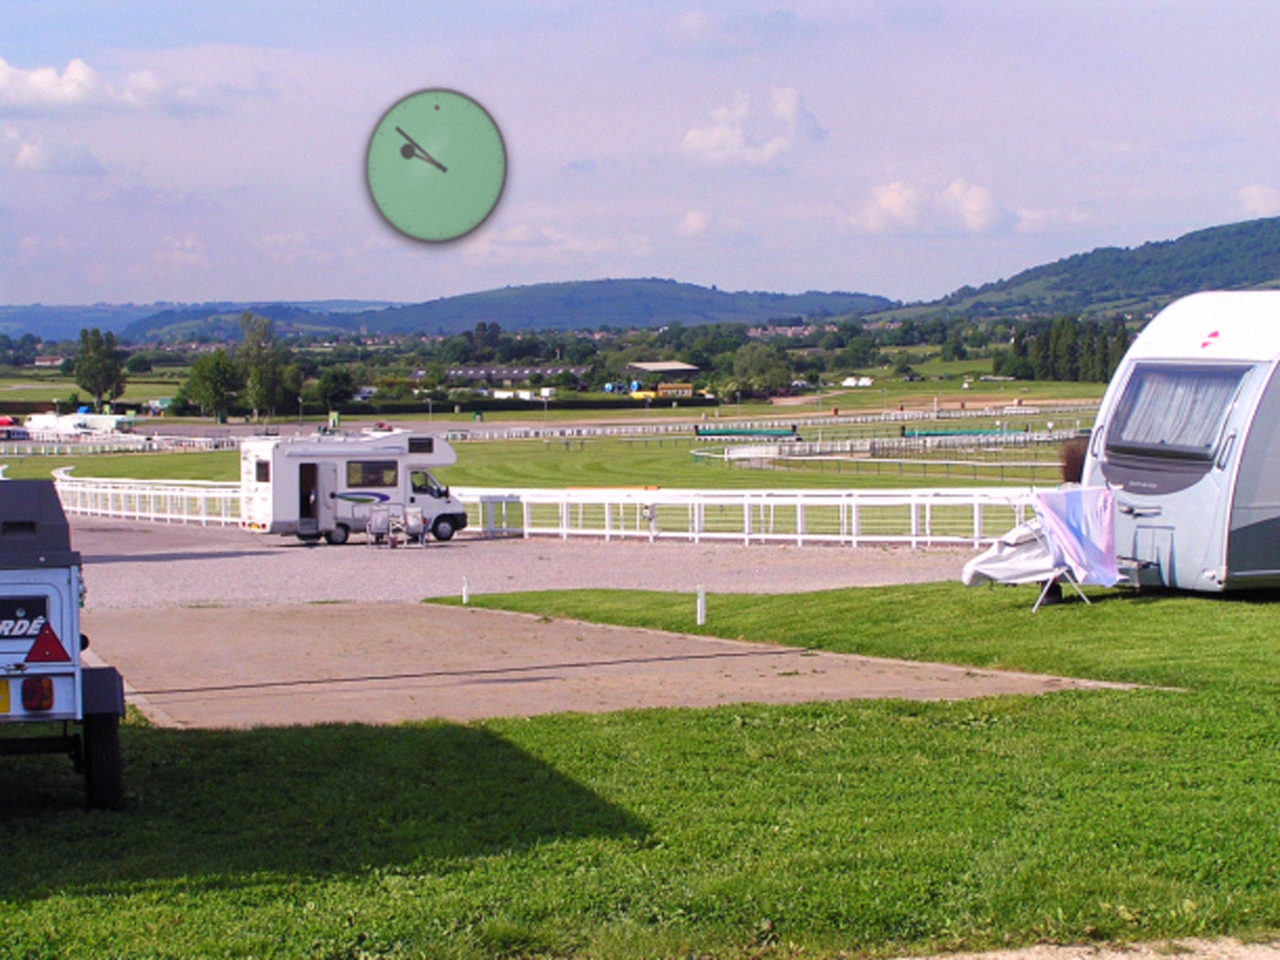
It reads 9:52
